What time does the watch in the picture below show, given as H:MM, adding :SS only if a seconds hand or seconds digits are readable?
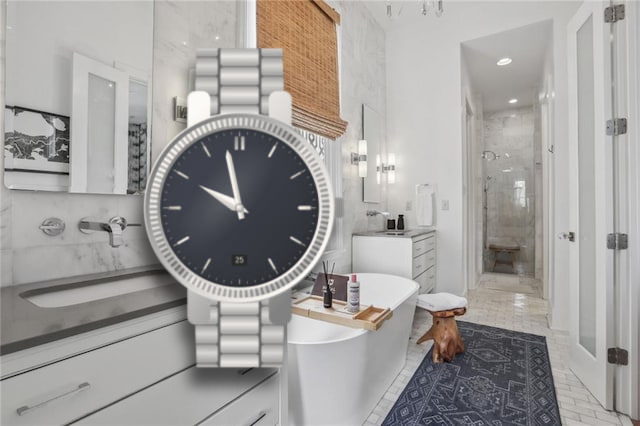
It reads 9:58
